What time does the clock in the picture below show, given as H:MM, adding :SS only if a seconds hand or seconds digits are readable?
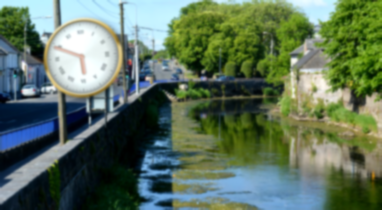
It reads 5:49
